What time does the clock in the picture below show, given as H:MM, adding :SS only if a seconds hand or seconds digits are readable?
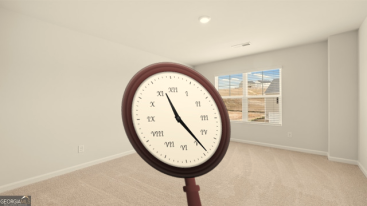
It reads 11:24
